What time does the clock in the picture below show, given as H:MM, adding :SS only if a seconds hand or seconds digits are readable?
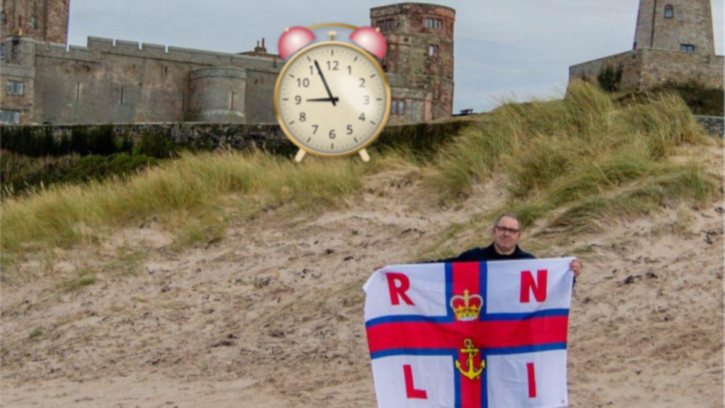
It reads 8:56
